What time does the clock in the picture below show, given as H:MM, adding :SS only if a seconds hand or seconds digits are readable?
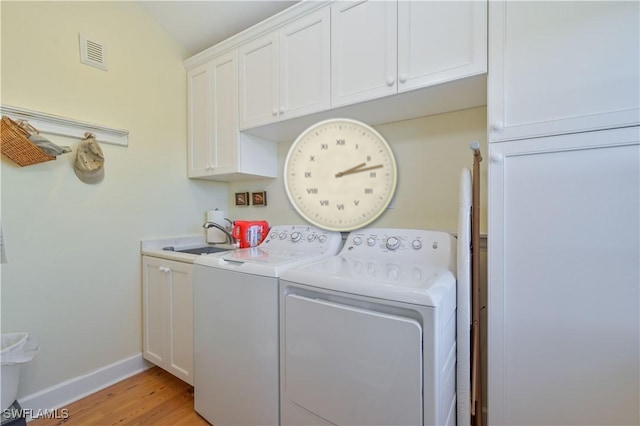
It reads 2:13
